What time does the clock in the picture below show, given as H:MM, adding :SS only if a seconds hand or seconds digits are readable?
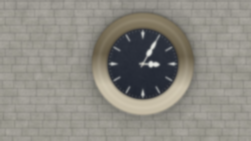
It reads 3:05
